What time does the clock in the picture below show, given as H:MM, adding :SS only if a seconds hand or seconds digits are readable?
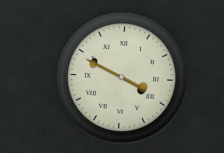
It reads 3:49
